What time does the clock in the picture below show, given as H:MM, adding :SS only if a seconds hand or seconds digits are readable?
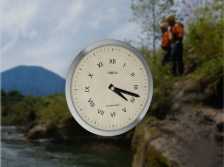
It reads 4:18
